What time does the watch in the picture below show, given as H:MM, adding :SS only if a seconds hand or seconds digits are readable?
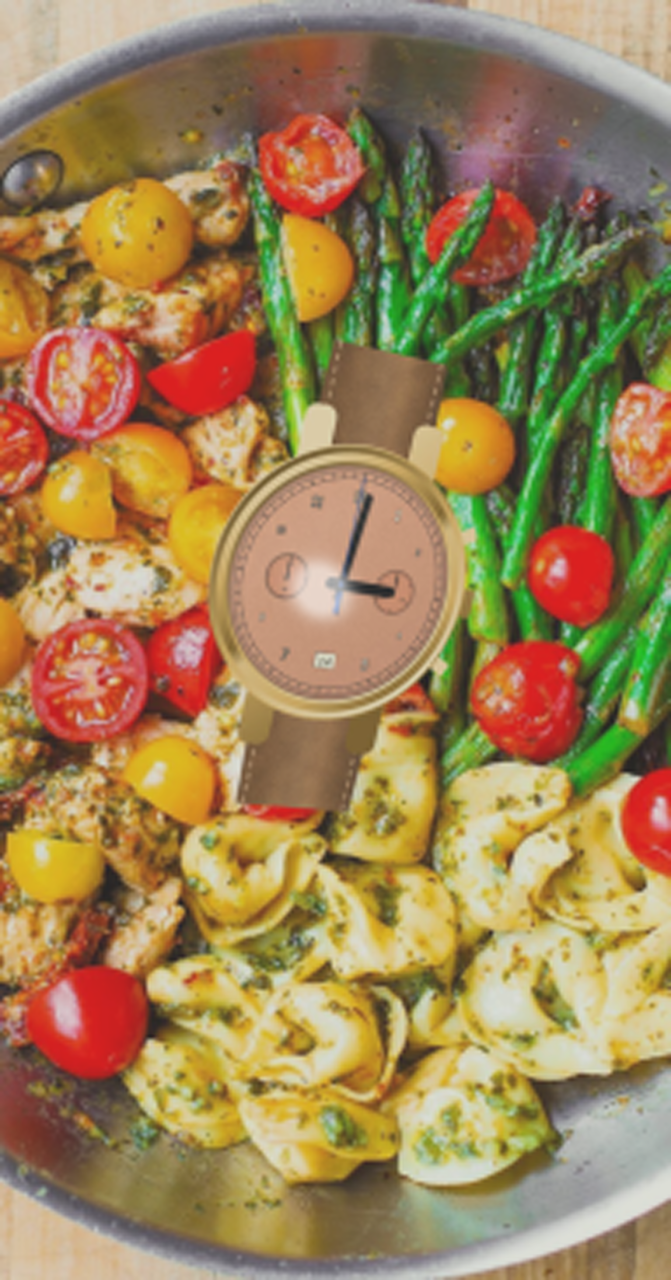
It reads 3:01
